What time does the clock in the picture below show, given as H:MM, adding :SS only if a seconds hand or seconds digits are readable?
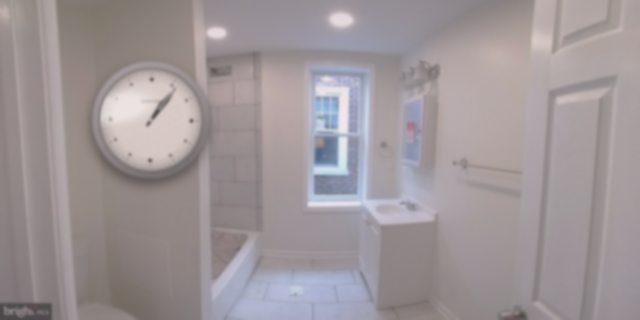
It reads 1:06
